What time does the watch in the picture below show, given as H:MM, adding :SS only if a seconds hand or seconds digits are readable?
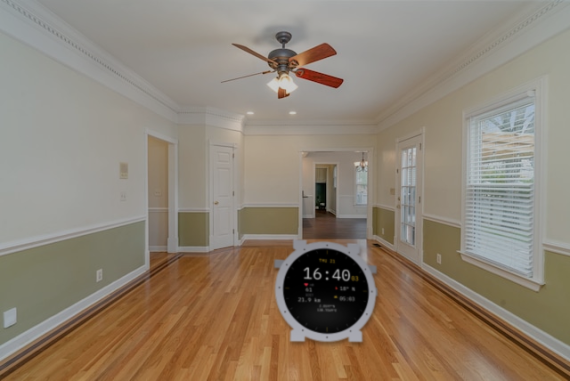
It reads 16:40
